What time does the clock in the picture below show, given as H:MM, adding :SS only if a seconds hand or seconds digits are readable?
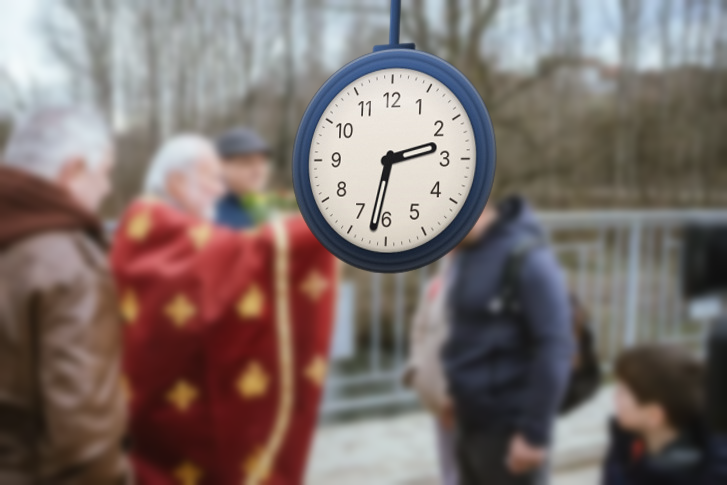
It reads 2:32
